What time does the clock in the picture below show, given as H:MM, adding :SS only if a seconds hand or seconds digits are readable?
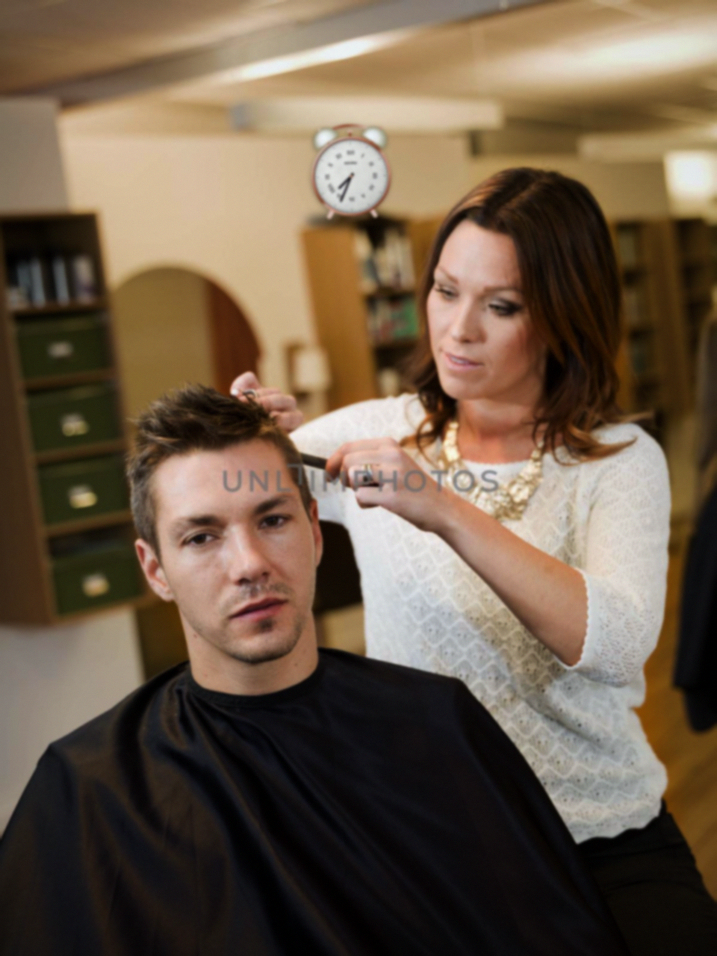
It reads 7:34
